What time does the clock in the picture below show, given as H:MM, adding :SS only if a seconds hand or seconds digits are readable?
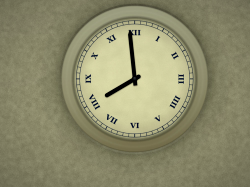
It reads 7:59
